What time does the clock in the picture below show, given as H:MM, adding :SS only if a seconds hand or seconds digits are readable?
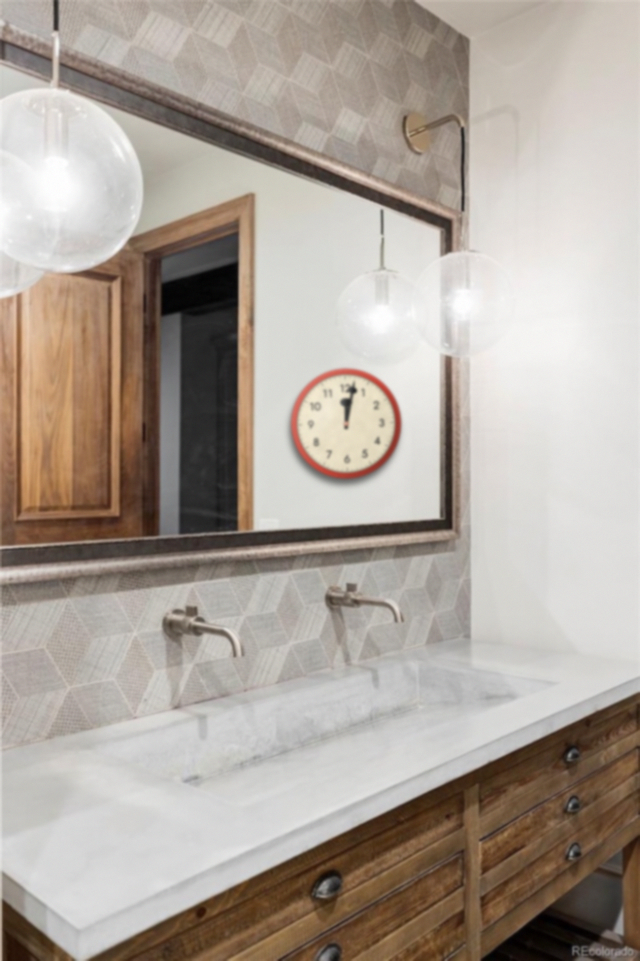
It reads 12:02
